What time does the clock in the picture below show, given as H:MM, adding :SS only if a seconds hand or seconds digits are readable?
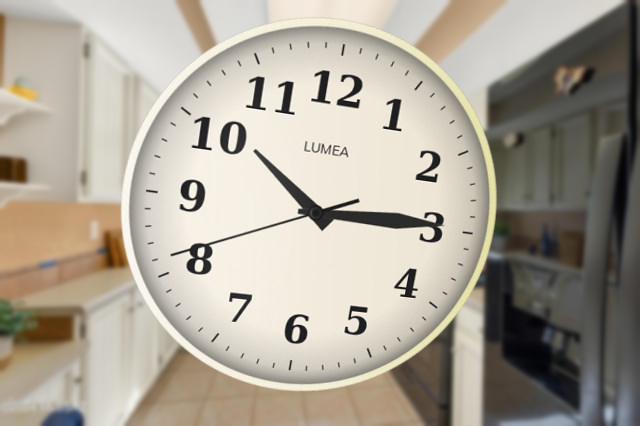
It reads 10:14:41
